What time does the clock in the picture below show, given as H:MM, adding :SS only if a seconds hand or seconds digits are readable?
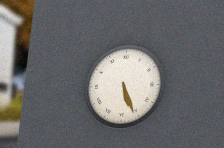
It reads 5:26
